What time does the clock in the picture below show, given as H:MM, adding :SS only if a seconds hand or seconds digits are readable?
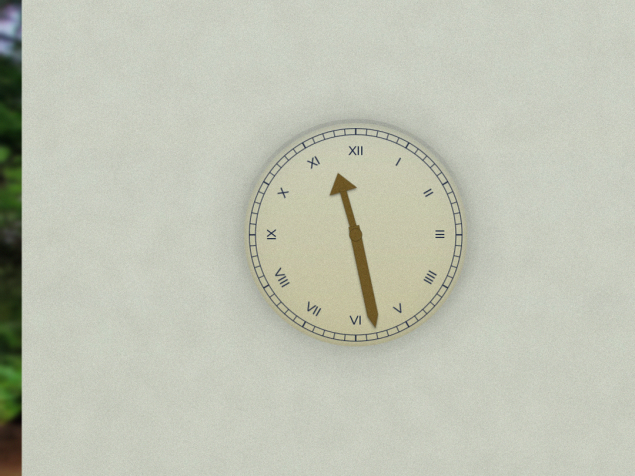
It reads 11:28
